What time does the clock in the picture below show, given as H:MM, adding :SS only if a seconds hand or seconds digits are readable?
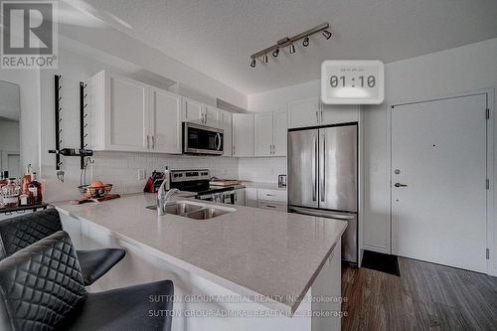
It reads 1:10
